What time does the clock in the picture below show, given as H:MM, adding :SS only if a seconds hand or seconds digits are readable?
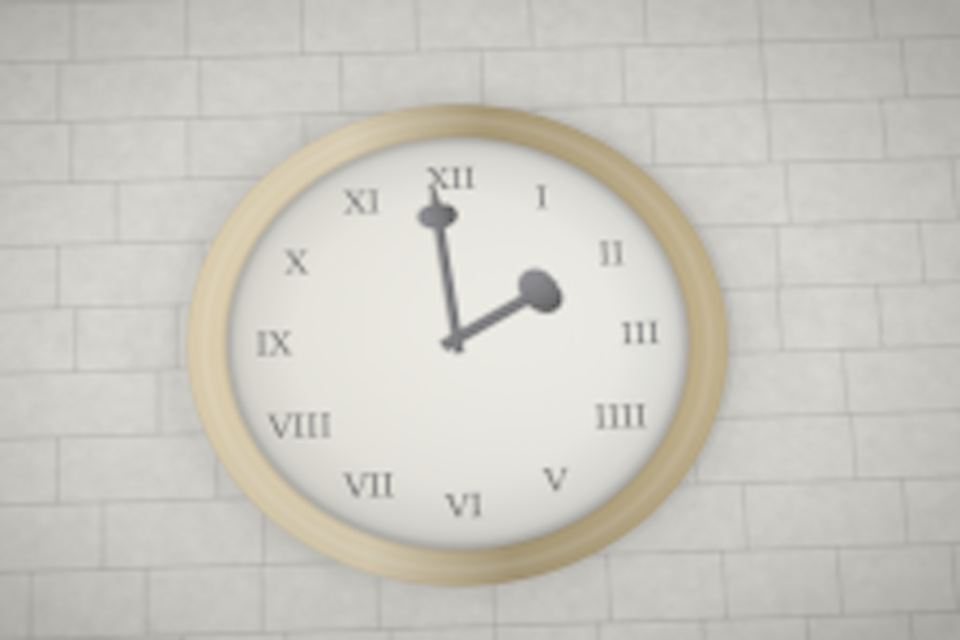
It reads 1:59
